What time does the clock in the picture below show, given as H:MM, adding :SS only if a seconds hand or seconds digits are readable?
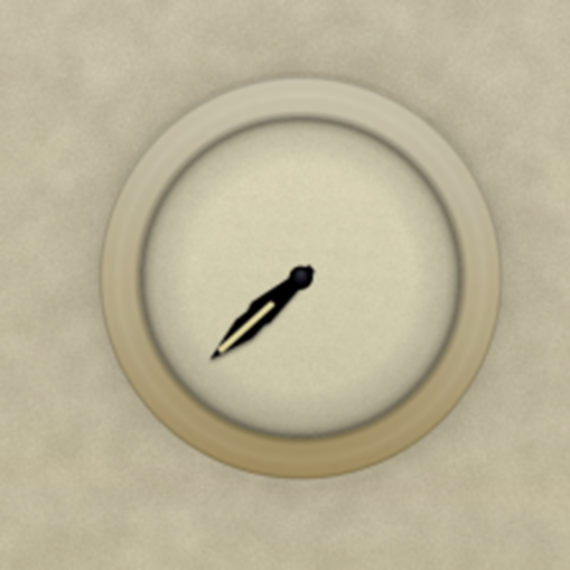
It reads 7:38
